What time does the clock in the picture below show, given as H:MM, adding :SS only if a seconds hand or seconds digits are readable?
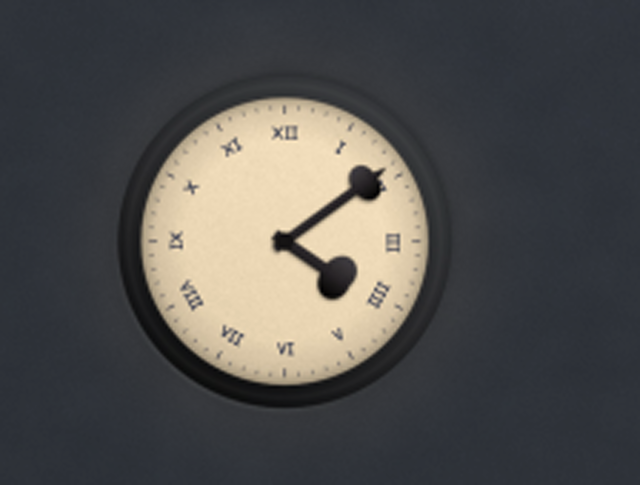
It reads 4:09
